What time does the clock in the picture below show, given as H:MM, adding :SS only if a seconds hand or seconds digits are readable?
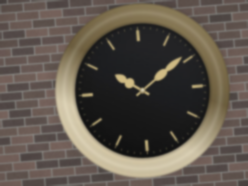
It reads 10:09
